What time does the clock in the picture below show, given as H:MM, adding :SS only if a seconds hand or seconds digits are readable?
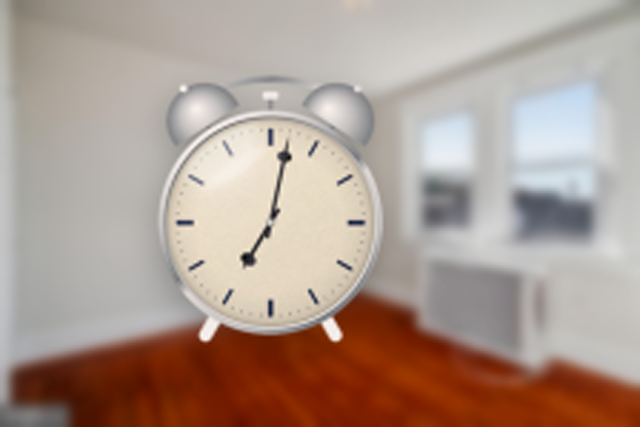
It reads 7:02
